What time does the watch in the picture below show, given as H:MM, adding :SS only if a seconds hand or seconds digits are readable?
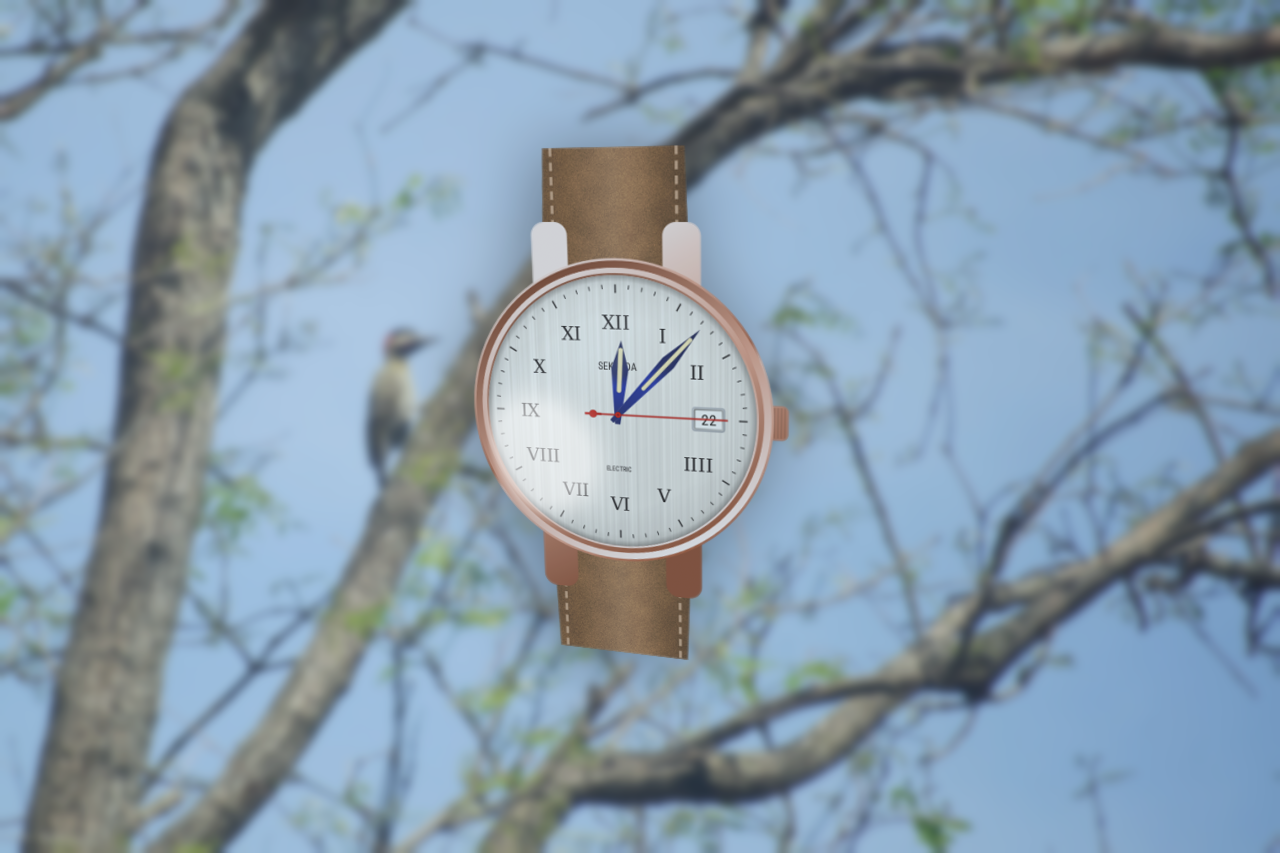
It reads 12:07:15
